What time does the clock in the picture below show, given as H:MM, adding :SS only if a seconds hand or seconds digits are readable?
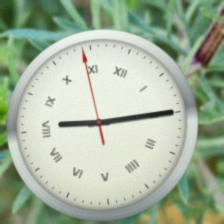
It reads 8:09:54
